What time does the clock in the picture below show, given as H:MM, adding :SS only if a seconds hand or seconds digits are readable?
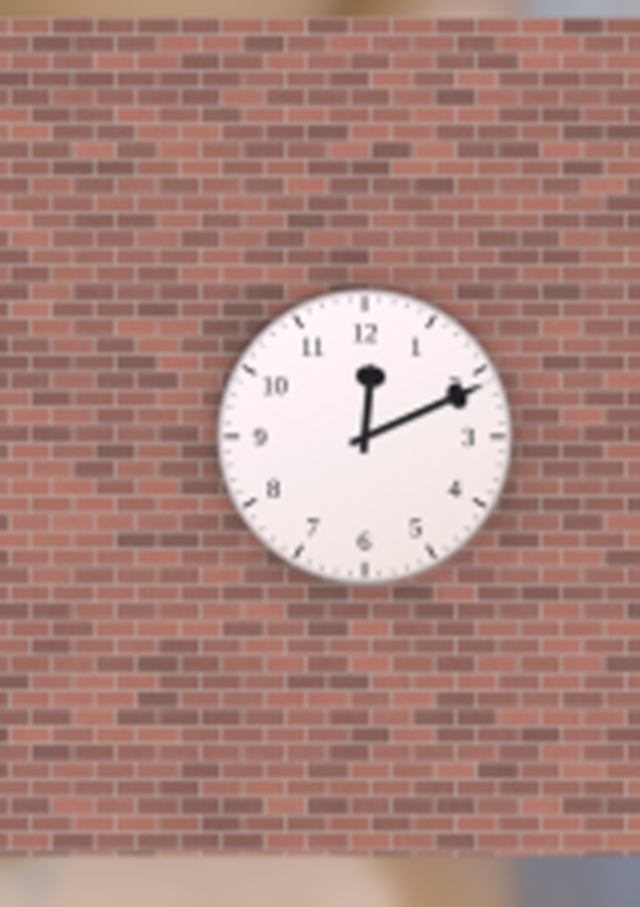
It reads 12:11
